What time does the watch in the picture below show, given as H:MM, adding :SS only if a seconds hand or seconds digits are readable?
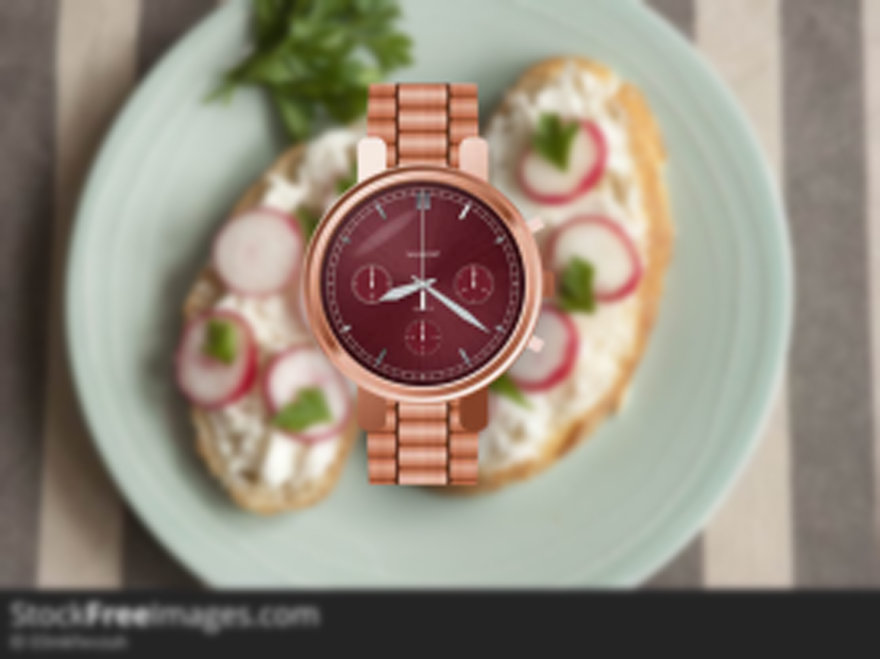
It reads 8:21
